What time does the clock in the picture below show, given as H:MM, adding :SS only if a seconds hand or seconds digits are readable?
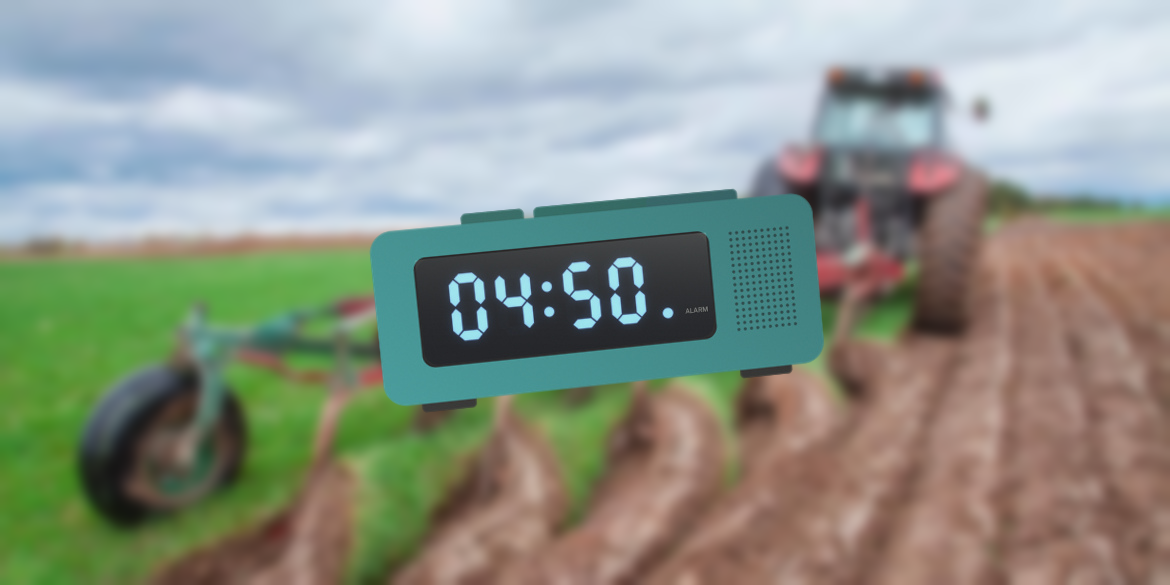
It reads 4:50
